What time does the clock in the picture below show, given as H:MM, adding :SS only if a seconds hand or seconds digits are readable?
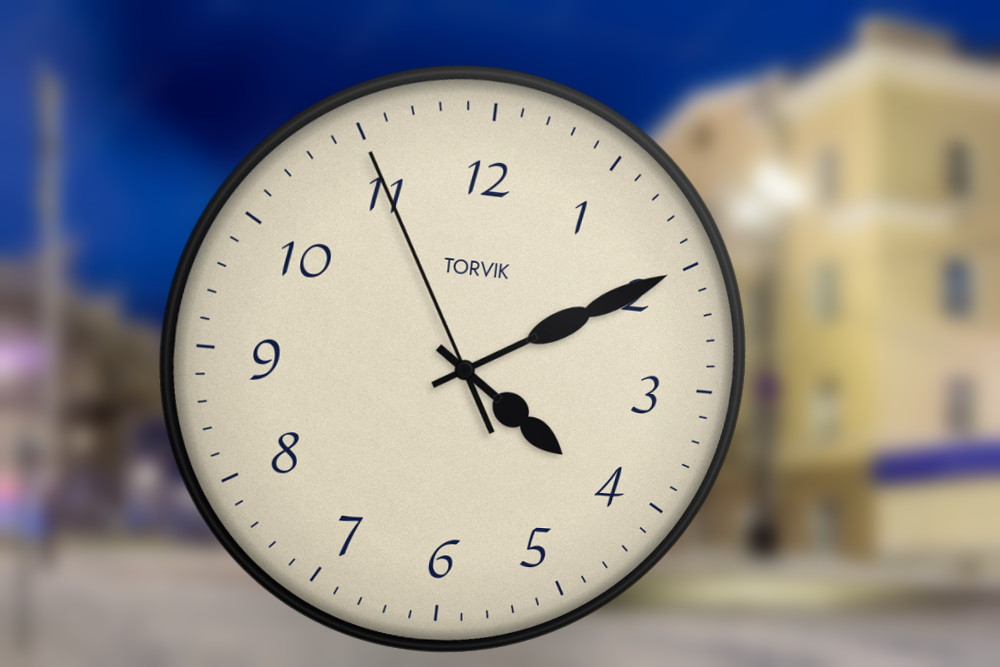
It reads 4:09:55
